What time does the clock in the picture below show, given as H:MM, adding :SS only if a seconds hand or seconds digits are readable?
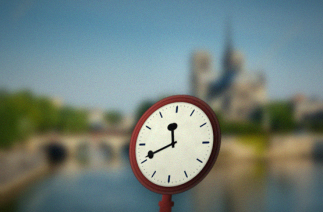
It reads 11:41
